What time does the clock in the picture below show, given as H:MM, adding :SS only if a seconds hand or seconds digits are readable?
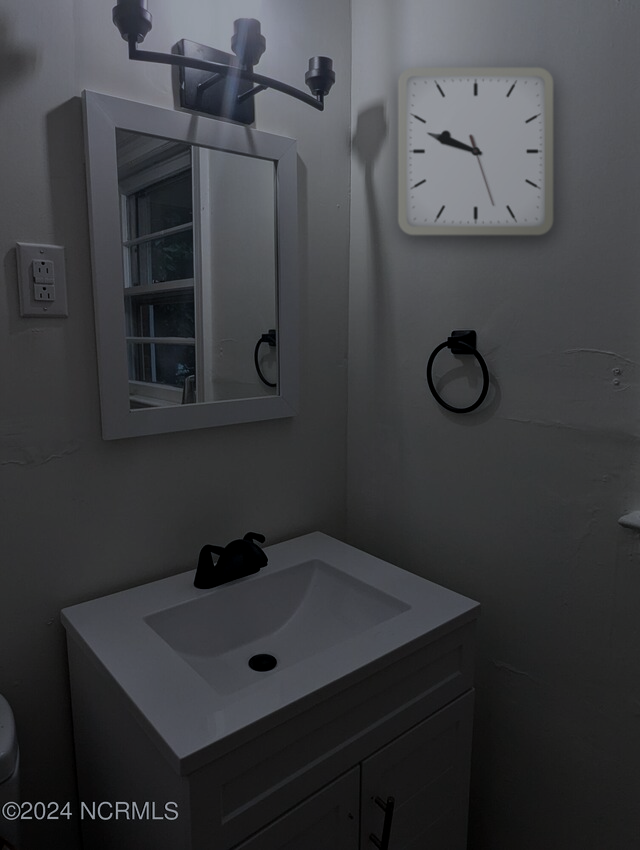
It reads 9:48:27
